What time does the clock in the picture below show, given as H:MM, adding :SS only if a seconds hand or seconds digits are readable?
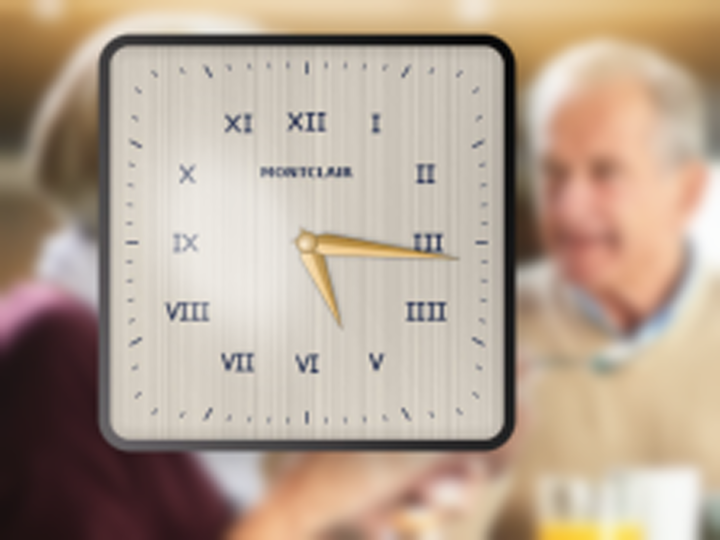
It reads 5:16
